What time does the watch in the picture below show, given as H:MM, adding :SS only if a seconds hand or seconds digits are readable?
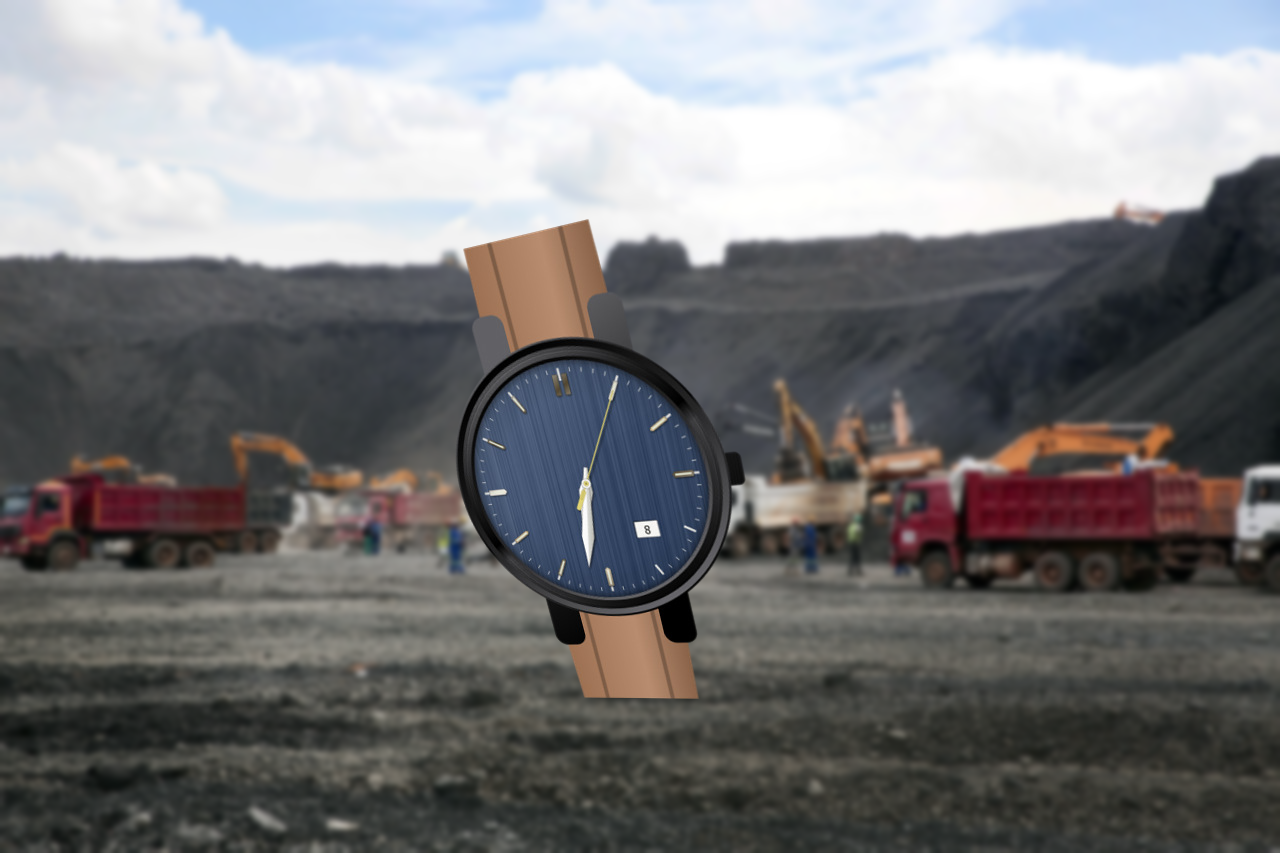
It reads 6:32:05
